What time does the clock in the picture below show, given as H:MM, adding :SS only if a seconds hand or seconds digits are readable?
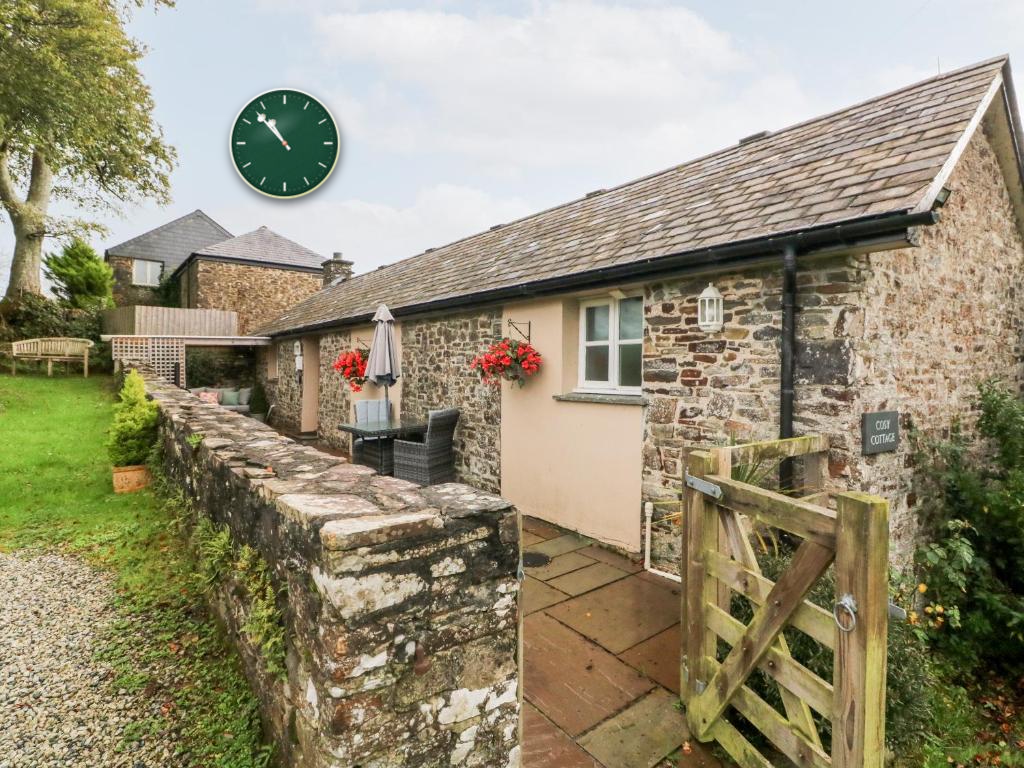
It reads 10:53
